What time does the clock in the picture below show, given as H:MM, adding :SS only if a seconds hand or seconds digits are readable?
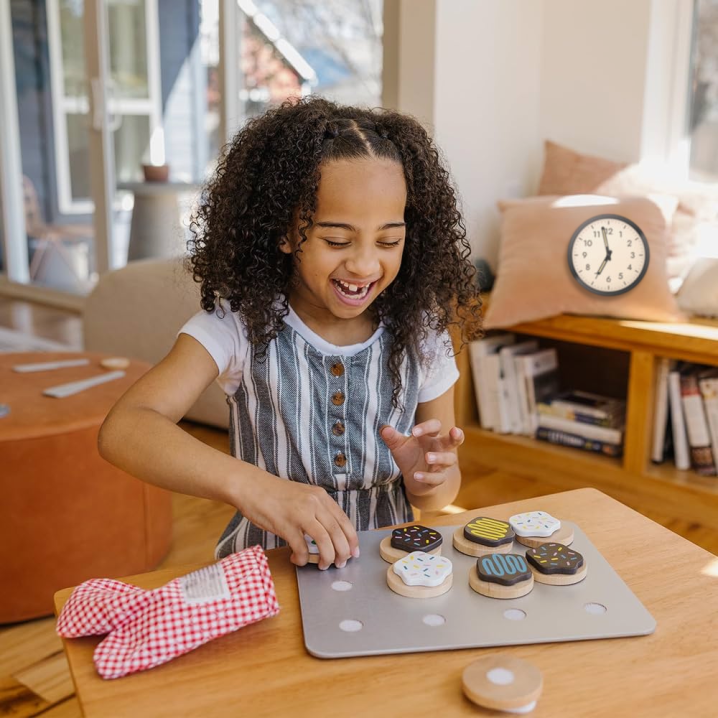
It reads 6:58
